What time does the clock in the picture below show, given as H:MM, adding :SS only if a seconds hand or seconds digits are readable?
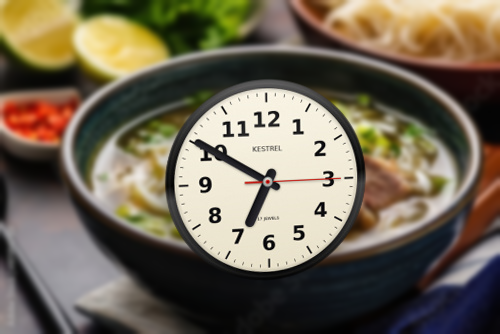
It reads 6:50:15
